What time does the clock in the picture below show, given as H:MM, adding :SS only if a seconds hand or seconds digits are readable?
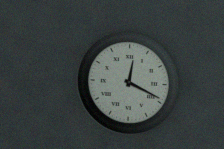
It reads 12:19
